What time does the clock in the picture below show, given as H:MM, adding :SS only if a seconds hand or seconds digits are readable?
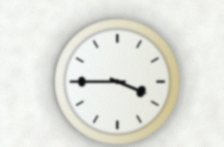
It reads 3:45
